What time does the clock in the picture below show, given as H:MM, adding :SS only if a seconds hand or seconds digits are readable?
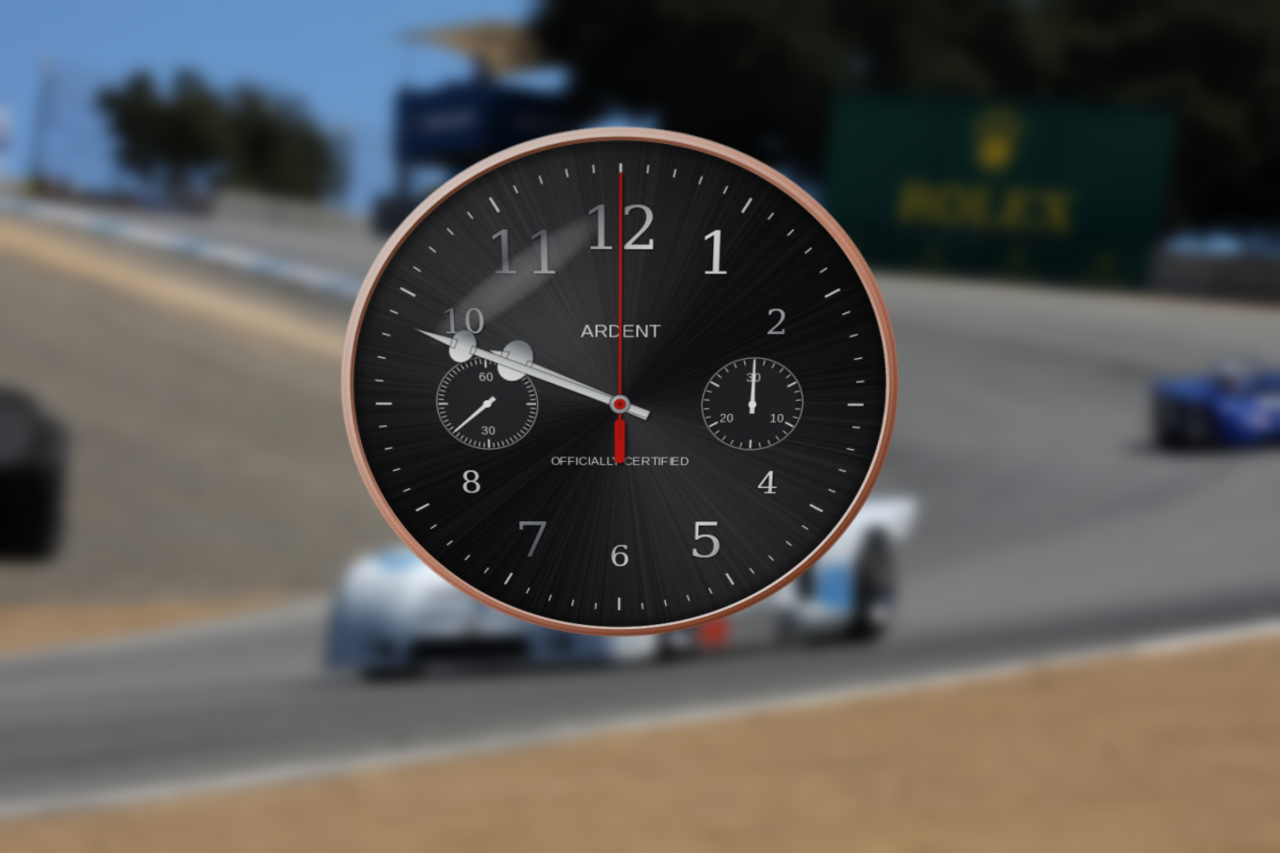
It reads 9:48:38
